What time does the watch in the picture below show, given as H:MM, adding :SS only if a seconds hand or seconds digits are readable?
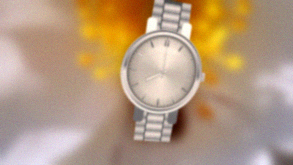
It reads 8:00
